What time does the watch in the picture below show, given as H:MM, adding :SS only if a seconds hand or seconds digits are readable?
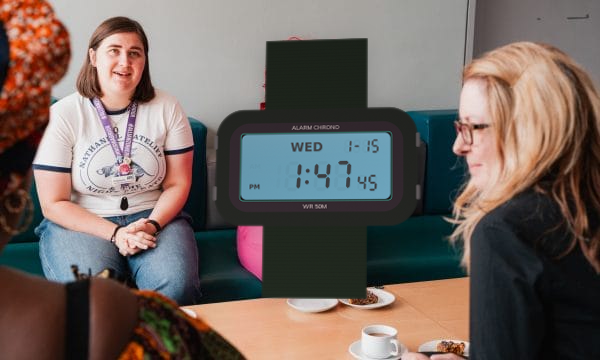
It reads 1:47:45
